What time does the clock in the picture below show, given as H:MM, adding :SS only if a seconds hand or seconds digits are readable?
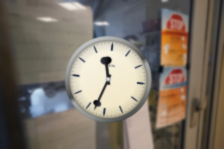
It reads 11:33
